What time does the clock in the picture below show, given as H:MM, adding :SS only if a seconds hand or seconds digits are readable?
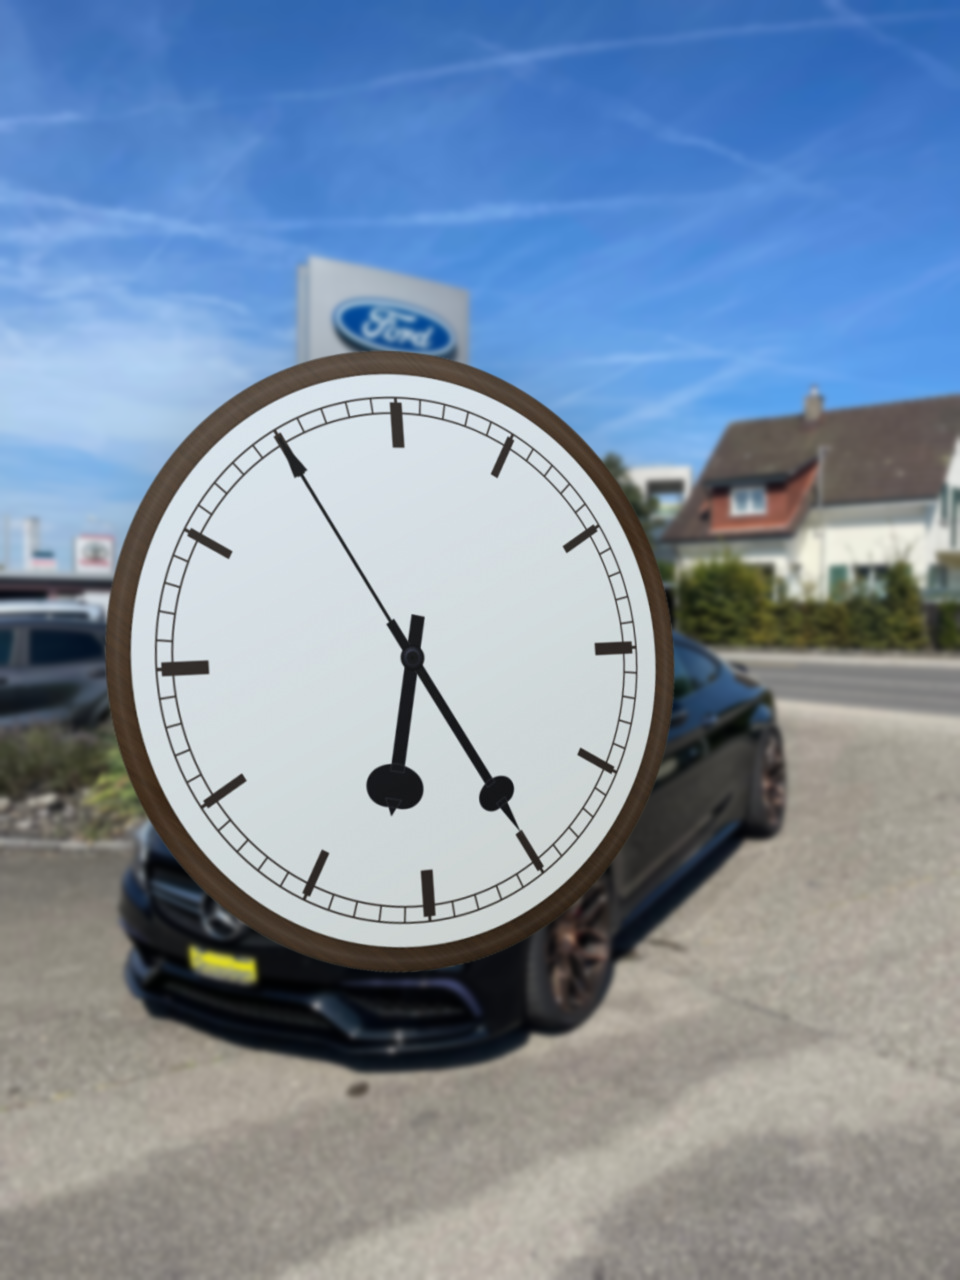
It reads 6:24:55
